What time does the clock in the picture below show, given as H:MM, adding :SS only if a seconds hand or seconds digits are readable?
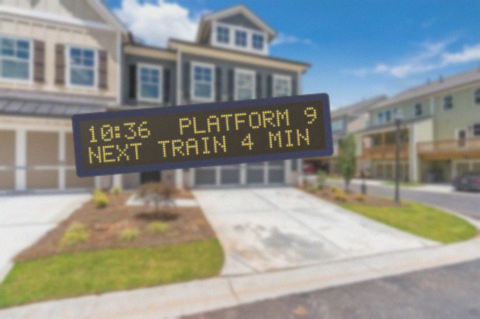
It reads 10:36
